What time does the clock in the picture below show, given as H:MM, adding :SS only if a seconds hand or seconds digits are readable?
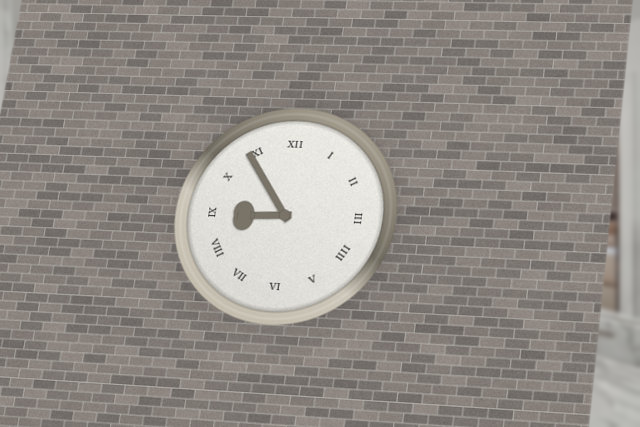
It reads 8:54
